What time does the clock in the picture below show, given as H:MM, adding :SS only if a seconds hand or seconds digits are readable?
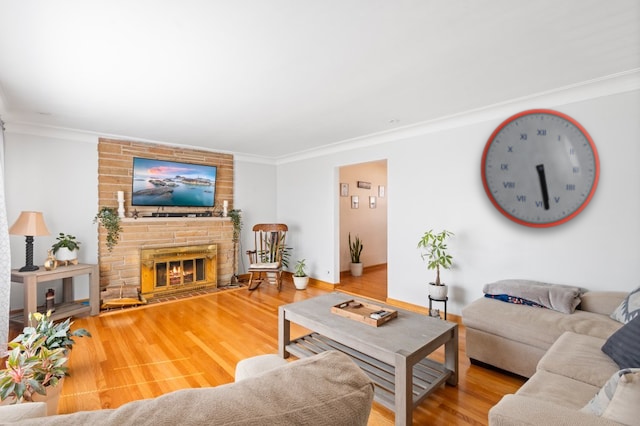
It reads 5:28
